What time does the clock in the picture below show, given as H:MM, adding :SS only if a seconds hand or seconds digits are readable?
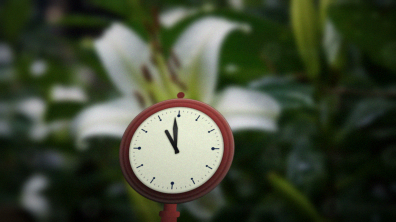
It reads 10:59
